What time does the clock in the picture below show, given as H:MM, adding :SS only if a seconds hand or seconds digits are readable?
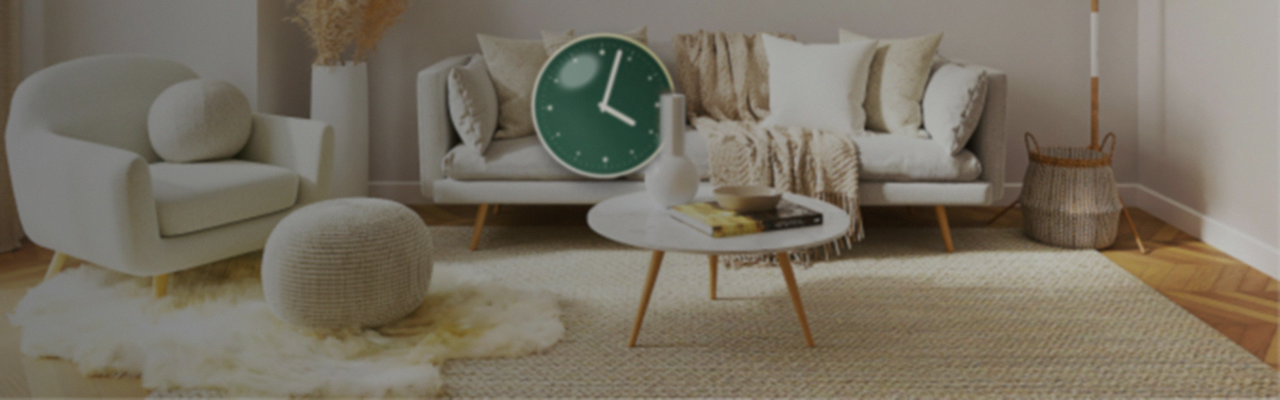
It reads 4:03
